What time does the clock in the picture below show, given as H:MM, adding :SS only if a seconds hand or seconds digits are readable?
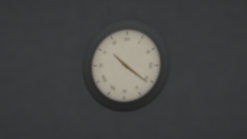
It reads 10:21
